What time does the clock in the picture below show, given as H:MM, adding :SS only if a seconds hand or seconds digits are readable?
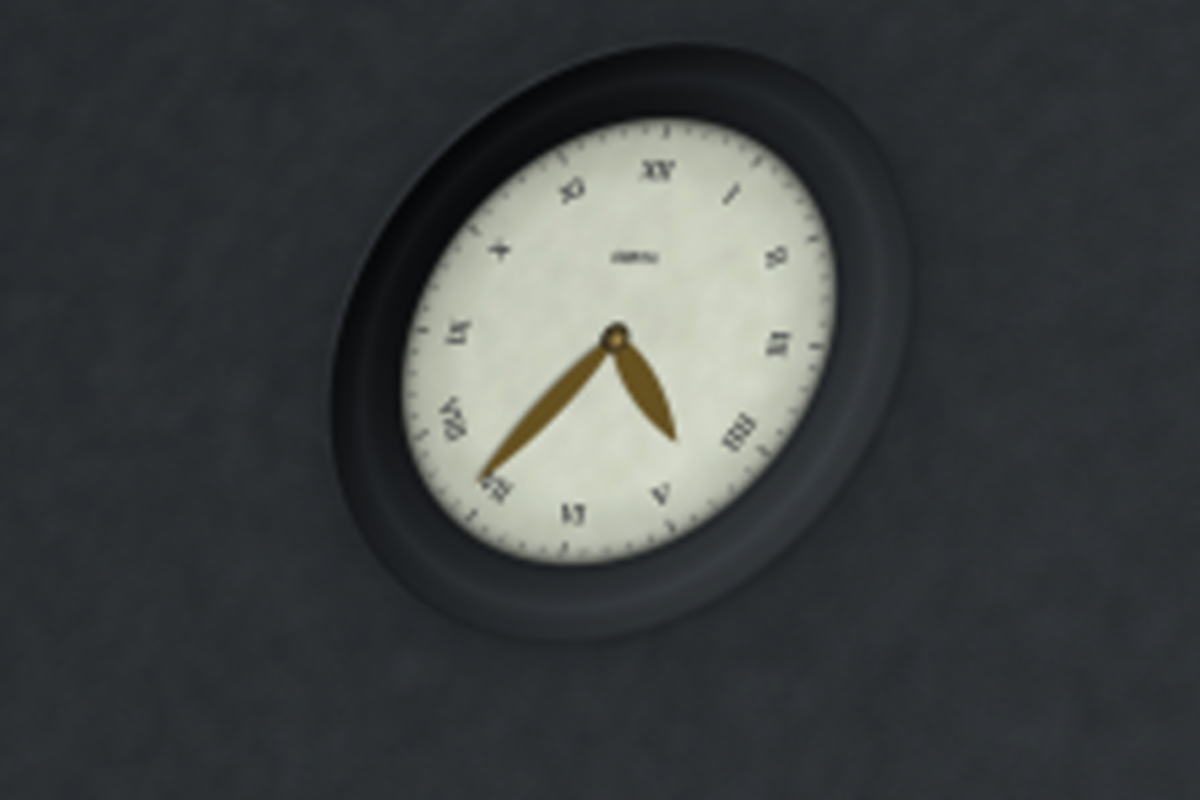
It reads 4:36
